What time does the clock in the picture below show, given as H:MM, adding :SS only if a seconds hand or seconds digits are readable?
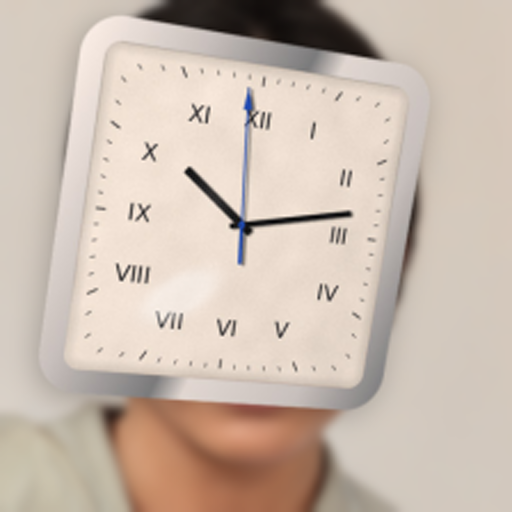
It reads 10:12:59
